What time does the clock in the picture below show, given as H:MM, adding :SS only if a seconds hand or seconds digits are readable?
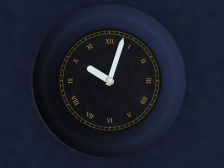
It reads 10:03
